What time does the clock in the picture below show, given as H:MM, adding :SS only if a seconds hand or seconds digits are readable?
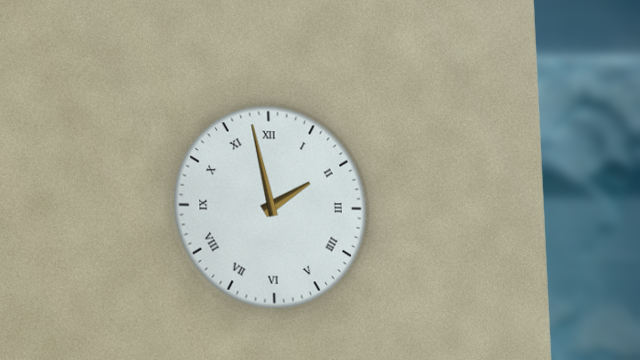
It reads 1:58
